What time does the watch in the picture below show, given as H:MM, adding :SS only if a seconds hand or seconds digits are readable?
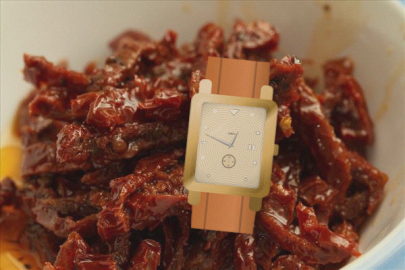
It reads 12:48
